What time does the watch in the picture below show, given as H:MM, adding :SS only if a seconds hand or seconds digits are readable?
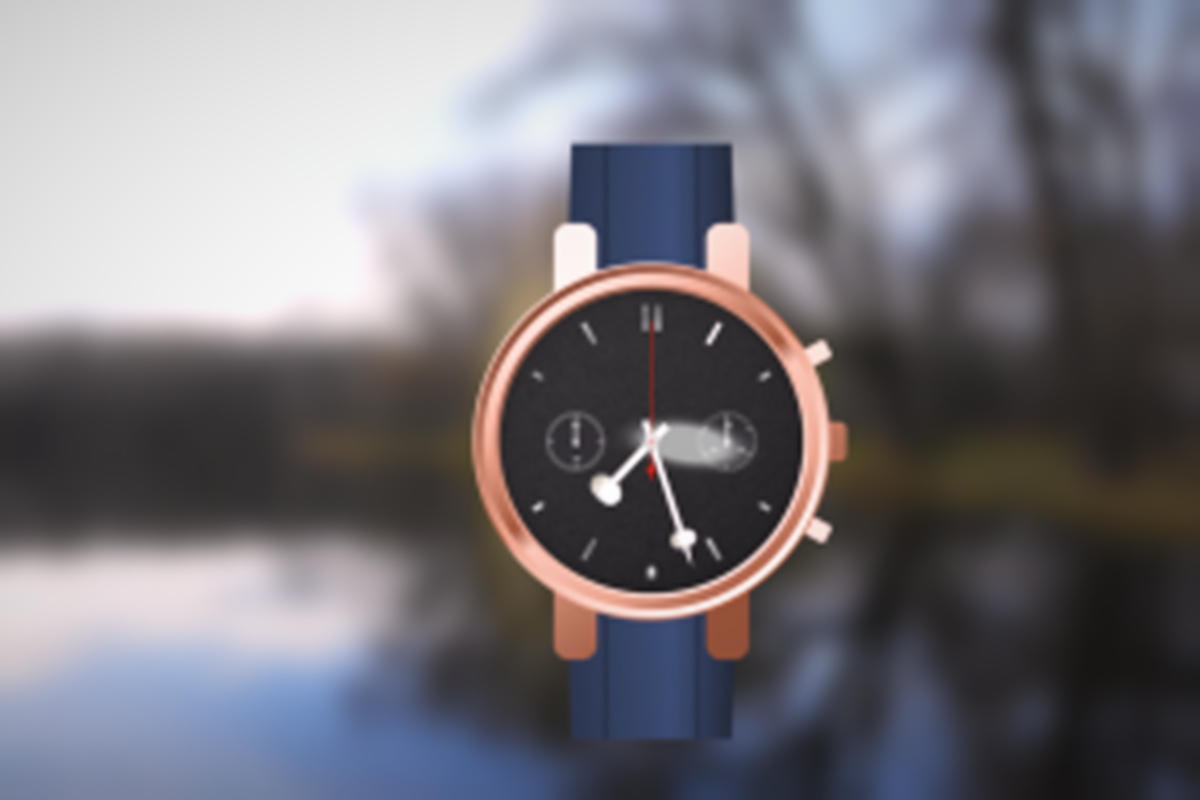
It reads 7:27
